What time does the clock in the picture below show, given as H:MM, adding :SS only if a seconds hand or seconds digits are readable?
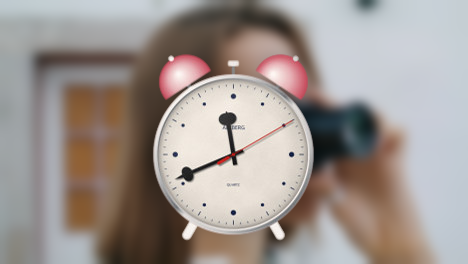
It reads 11:41:10
